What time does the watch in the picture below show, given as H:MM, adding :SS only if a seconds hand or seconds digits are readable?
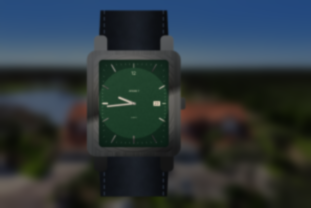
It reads 9:44
